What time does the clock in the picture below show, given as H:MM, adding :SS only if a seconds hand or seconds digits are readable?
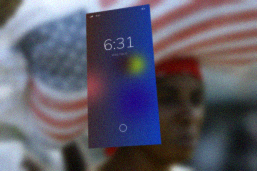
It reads 6:31
